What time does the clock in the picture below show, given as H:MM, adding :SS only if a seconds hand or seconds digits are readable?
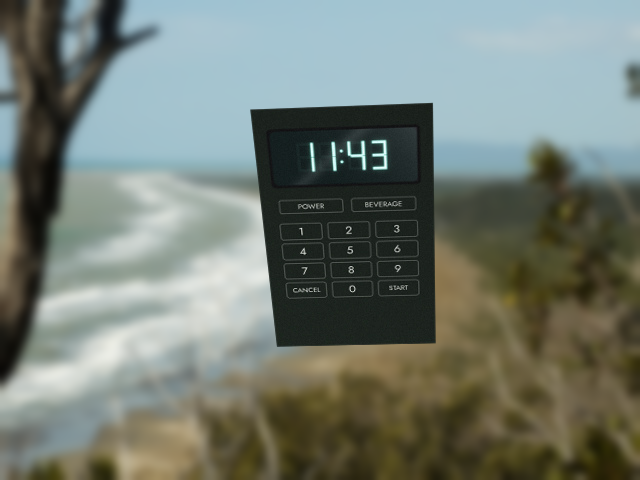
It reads 11:43
